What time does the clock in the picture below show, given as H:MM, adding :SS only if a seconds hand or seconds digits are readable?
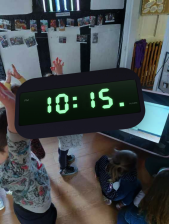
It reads 10:15
